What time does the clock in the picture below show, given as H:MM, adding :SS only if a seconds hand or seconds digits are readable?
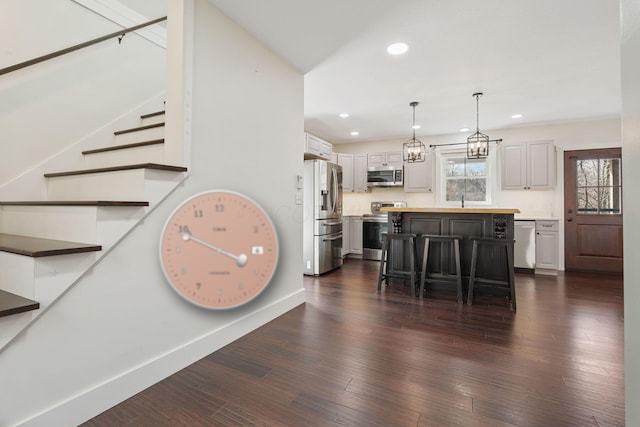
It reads 3:49
